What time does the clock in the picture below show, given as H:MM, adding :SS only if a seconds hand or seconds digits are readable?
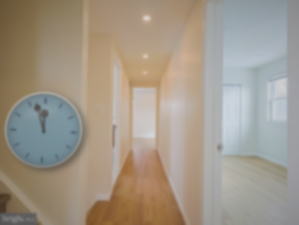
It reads 11:57
